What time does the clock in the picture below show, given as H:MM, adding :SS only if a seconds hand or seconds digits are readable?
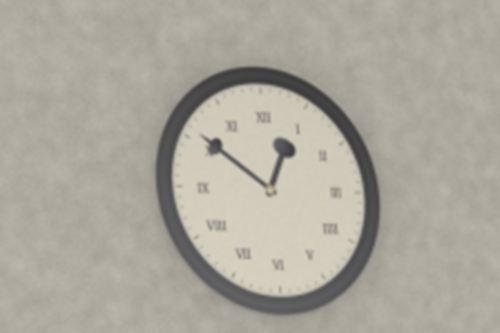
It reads 12:51
